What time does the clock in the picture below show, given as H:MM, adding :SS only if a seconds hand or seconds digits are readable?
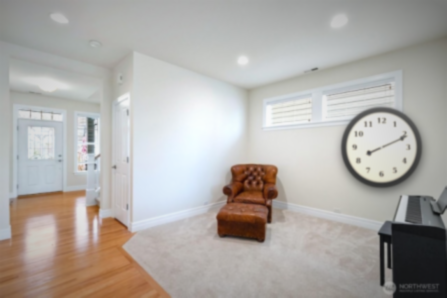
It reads 8:11
